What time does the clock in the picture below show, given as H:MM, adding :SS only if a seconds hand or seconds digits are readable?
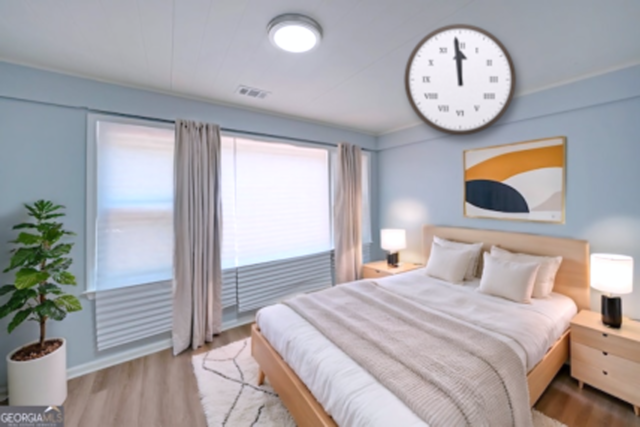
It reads 11:59
